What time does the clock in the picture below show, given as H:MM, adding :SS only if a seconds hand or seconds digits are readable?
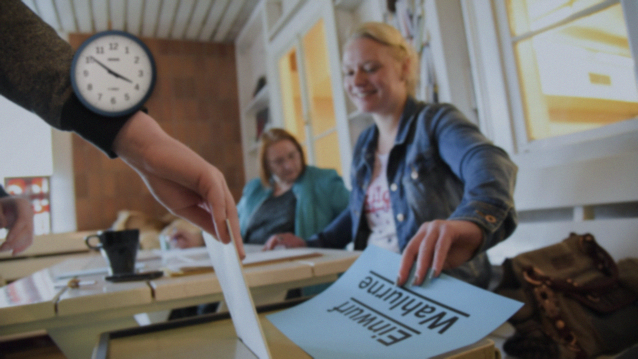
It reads 3:51
